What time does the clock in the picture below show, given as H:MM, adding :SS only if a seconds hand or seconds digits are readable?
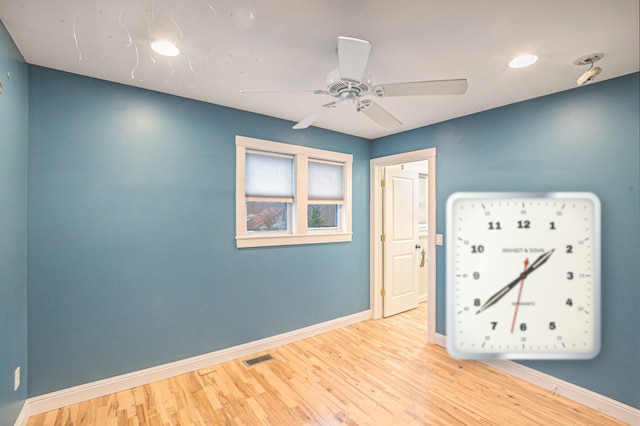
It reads 1:38:32
